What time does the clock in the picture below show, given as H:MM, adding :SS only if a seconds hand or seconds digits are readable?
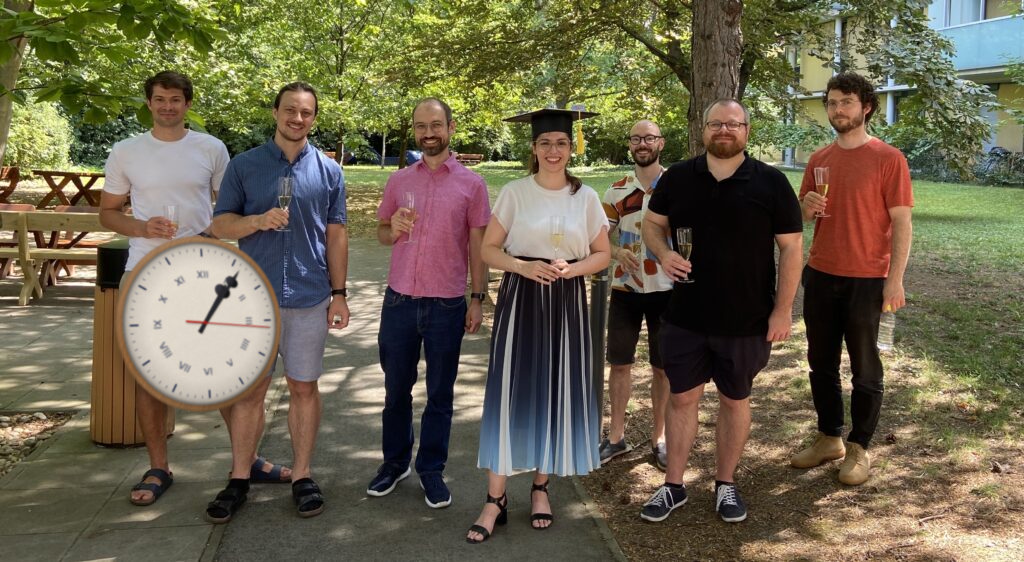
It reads 1:06:16
